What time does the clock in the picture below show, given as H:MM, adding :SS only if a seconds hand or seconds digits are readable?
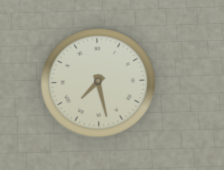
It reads 7:28
